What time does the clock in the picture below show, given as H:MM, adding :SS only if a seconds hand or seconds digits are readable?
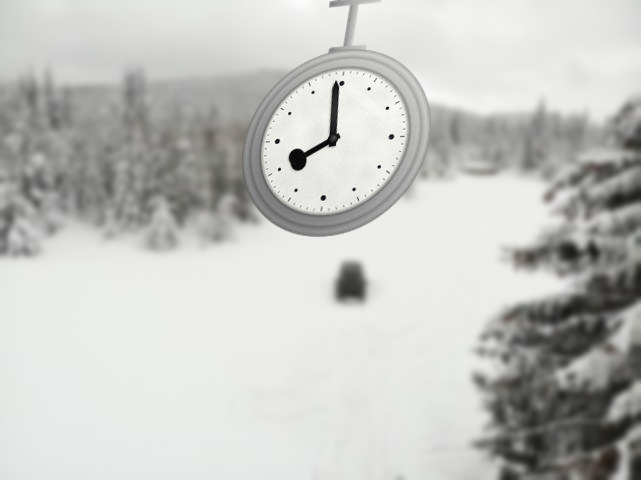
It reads 7:59
